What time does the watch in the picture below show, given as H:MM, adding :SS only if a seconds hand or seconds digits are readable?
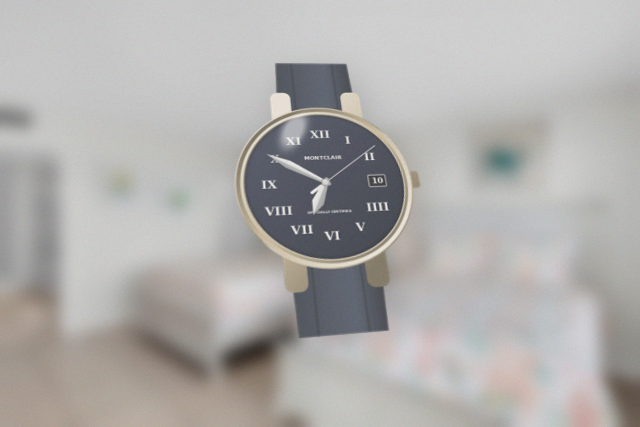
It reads 6:50:09
